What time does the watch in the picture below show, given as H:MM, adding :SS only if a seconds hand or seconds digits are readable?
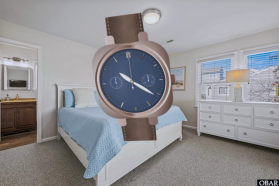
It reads 10:21
